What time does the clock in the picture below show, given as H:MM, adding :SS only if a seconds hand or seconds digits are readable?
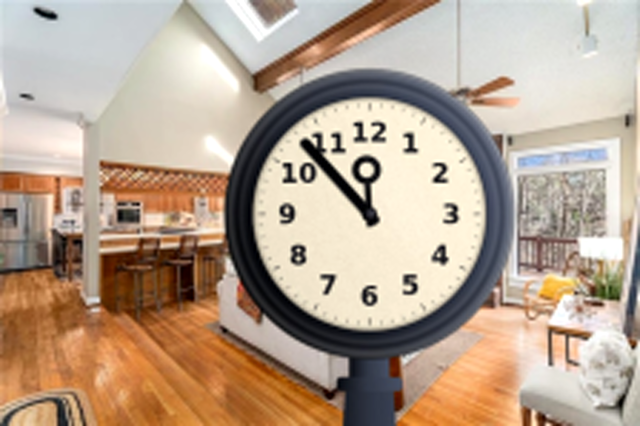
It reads 11:53
